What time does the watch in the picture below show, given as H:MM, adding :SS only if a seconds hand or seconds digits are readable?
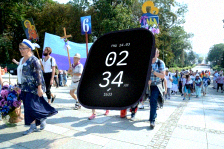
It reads 2:34
